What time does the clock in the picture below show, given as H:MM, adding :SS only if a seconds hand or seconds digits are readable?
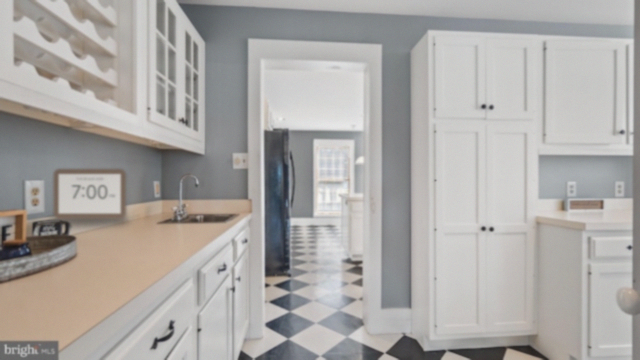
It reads 7:00
